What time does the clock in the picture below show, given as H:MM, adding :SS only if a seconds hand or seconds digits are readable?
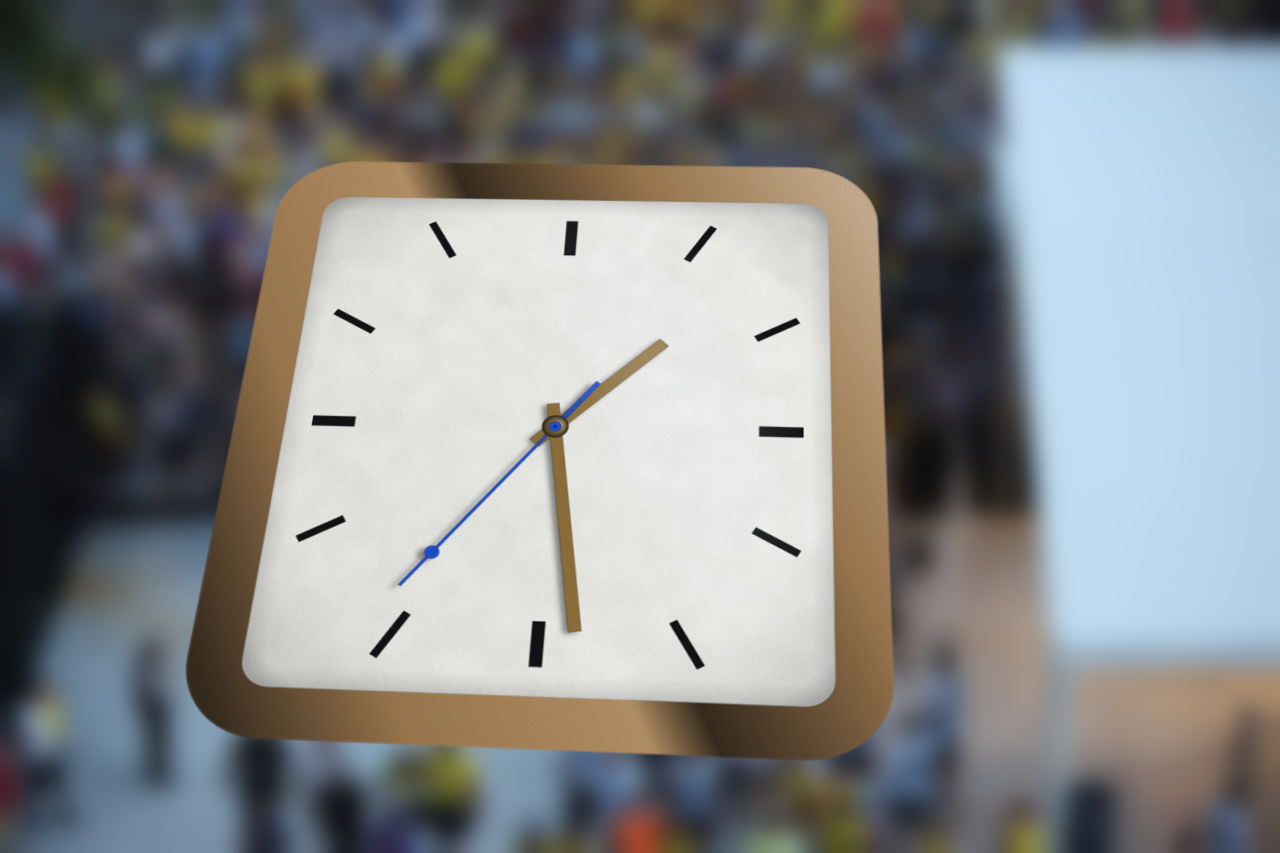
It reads 1:28:36
